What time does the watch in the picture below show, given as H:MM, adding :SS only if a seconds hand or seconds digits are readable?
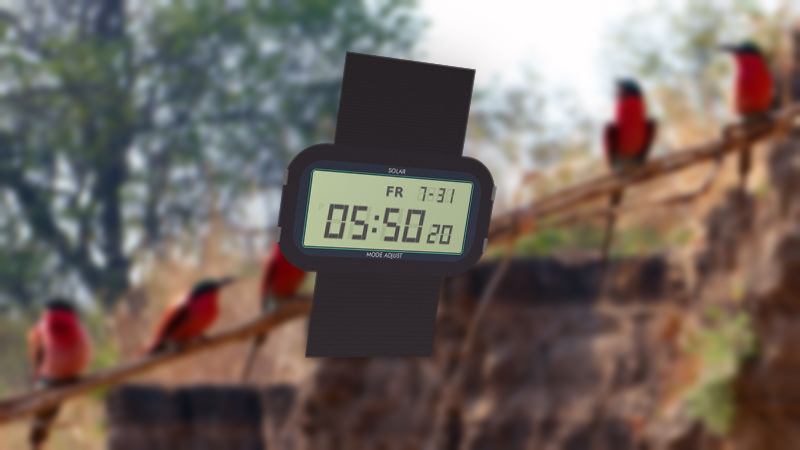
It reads 5:50:20
